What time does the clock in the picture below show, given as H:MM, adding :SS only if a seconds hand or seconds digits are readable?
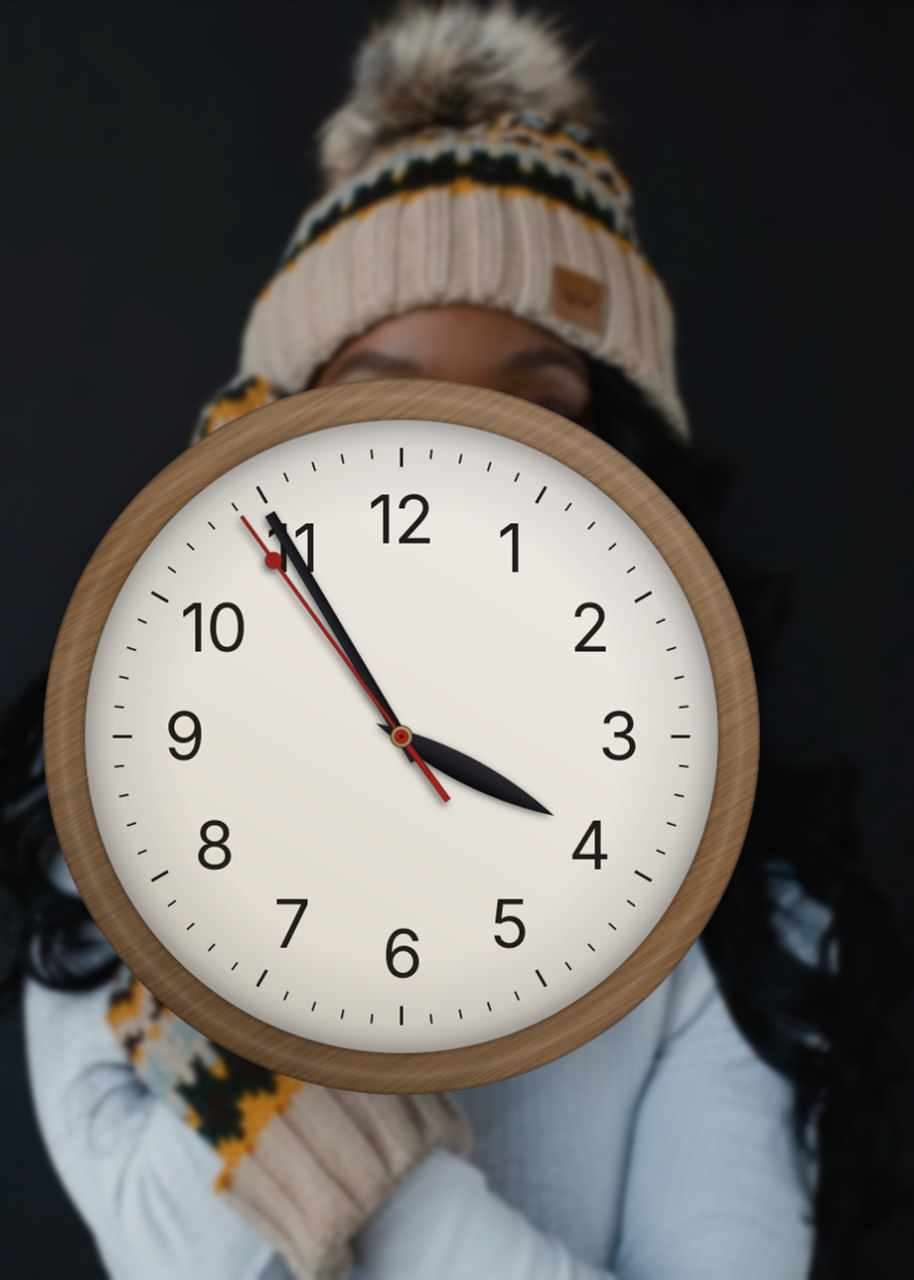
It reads 3:54:54
